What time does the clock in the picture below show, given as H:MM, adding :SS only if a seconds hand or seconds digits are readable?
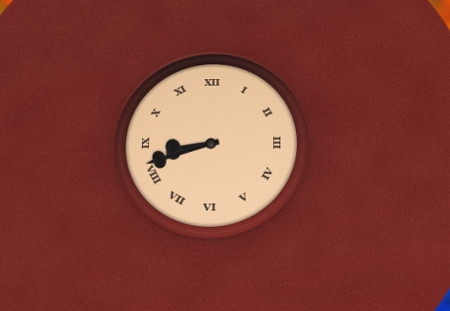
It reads 8:42
